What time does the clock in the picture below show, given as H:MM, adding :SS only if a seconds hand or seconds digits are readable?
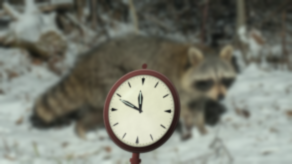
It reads 11:49
